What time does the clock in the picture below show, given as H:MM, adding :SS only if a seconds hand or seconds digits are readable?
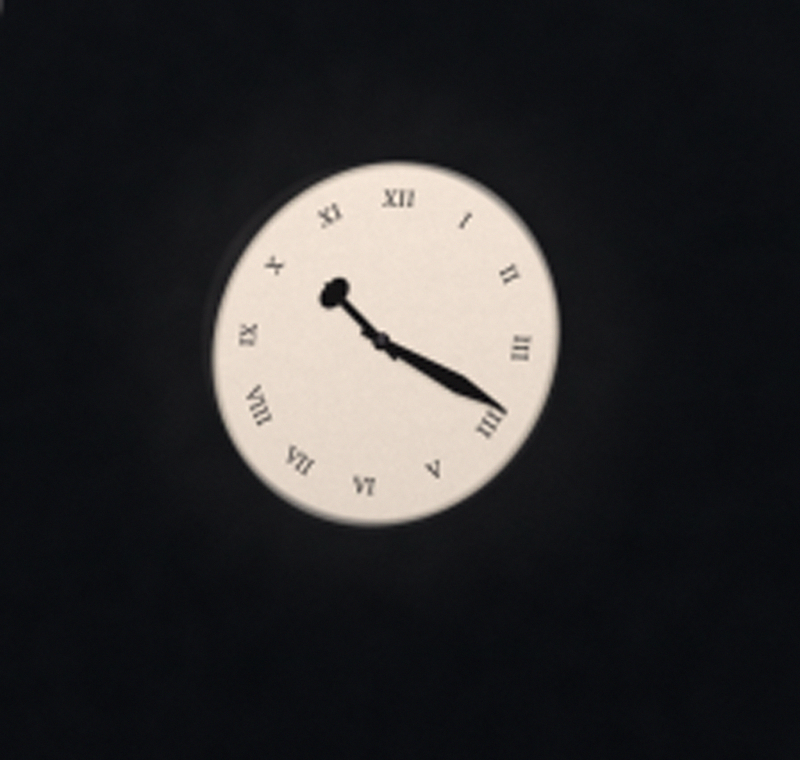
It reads 10:19
